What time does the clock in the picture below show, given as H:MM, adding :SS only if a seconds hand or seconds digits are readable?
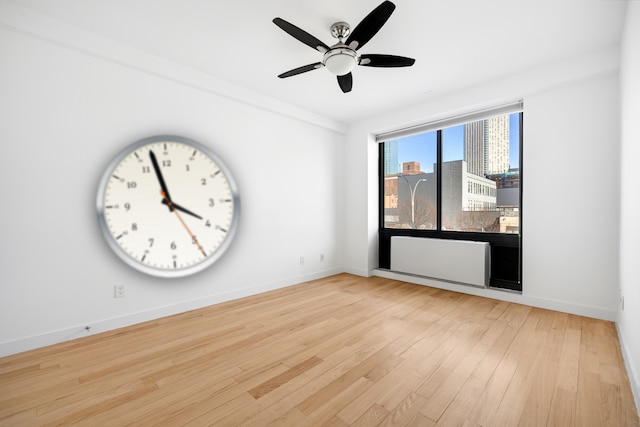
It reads 3:57:25
